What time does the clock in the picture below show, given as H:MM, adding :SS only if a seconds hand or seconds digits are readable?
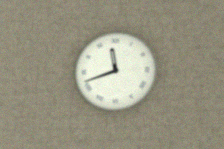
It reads 11:42
